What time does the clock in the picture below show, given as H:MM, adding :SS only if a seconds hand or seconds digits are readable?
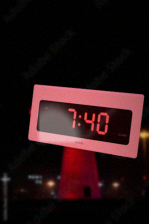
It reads 7:40
